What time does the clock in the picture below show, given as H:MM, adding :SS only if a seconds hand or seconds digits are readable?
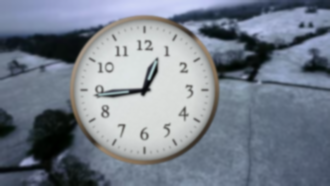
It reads 12:44
